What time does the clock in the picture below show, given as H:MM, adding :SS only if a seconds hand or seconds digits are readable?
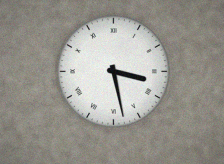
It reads 3:28
